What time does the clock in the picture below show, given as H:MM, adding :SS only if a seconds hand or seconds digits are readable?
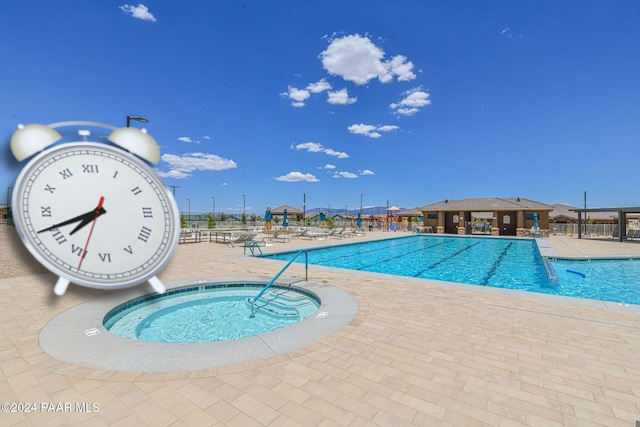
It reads 7:41:34
